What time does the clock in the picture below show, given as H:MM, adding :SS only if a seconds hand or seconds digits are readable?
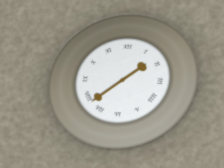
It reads 1:38
